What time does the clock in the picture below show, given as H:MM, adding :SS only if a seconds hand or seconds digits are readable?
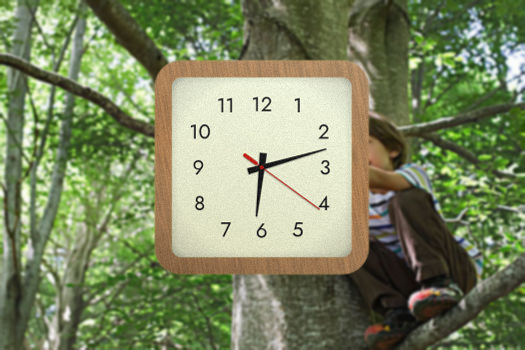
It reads 6:12:21
